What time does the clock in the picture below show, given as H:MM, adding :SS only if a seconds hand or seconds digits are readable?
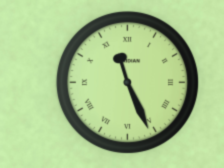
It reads 11:26
